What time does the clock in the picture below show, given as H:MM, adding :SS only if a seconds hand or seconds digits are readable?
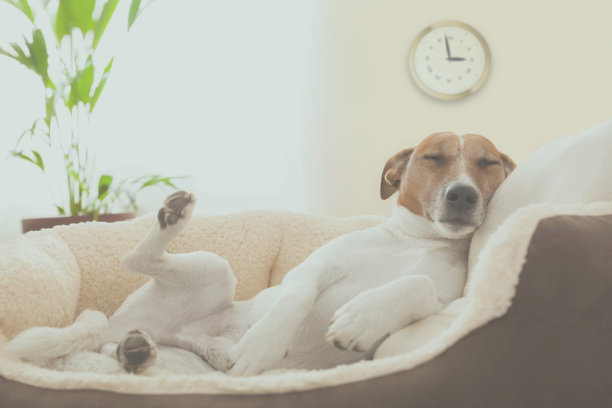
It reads 2:58
